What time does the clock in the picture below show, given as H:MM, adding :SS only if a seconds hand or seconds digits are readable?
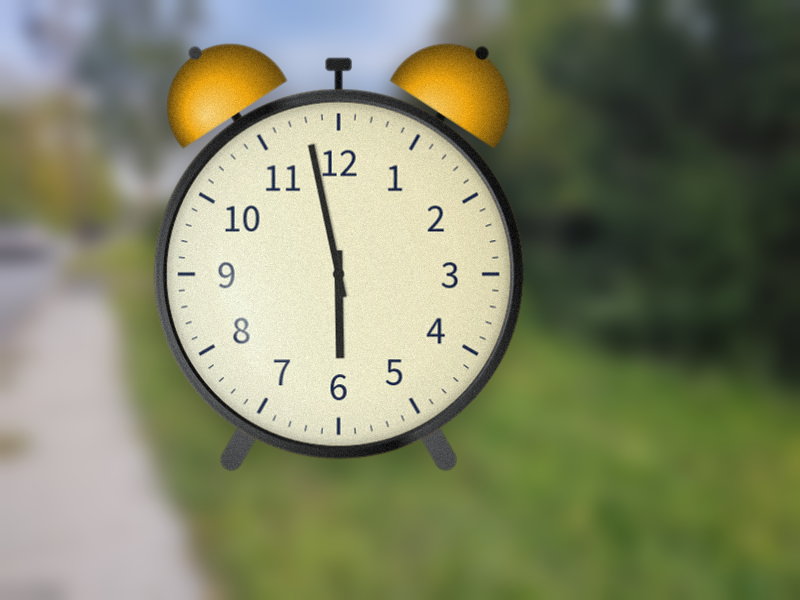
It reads 5:58
